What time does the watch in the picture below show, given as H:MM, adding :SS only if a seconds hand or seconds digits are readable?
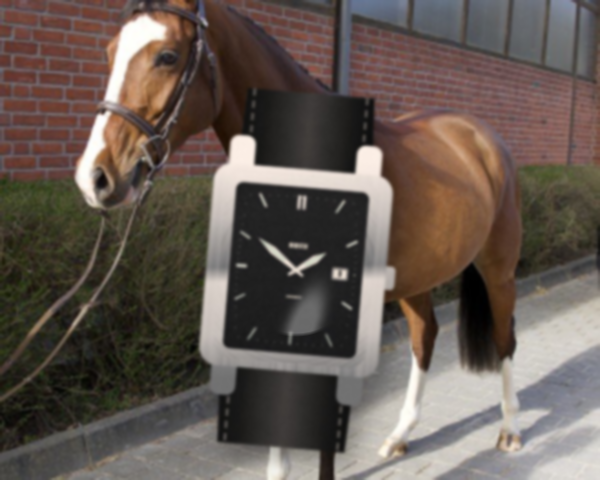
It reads 1:51
